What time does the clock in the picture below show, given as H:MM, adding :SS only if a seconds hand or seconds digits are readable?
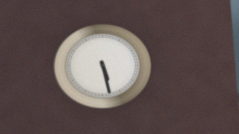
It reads 5:28
